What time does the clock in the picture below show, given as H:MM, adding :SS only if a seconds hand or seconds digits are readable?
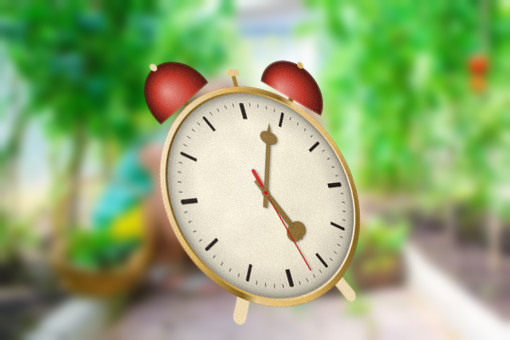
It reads 5:03:27
